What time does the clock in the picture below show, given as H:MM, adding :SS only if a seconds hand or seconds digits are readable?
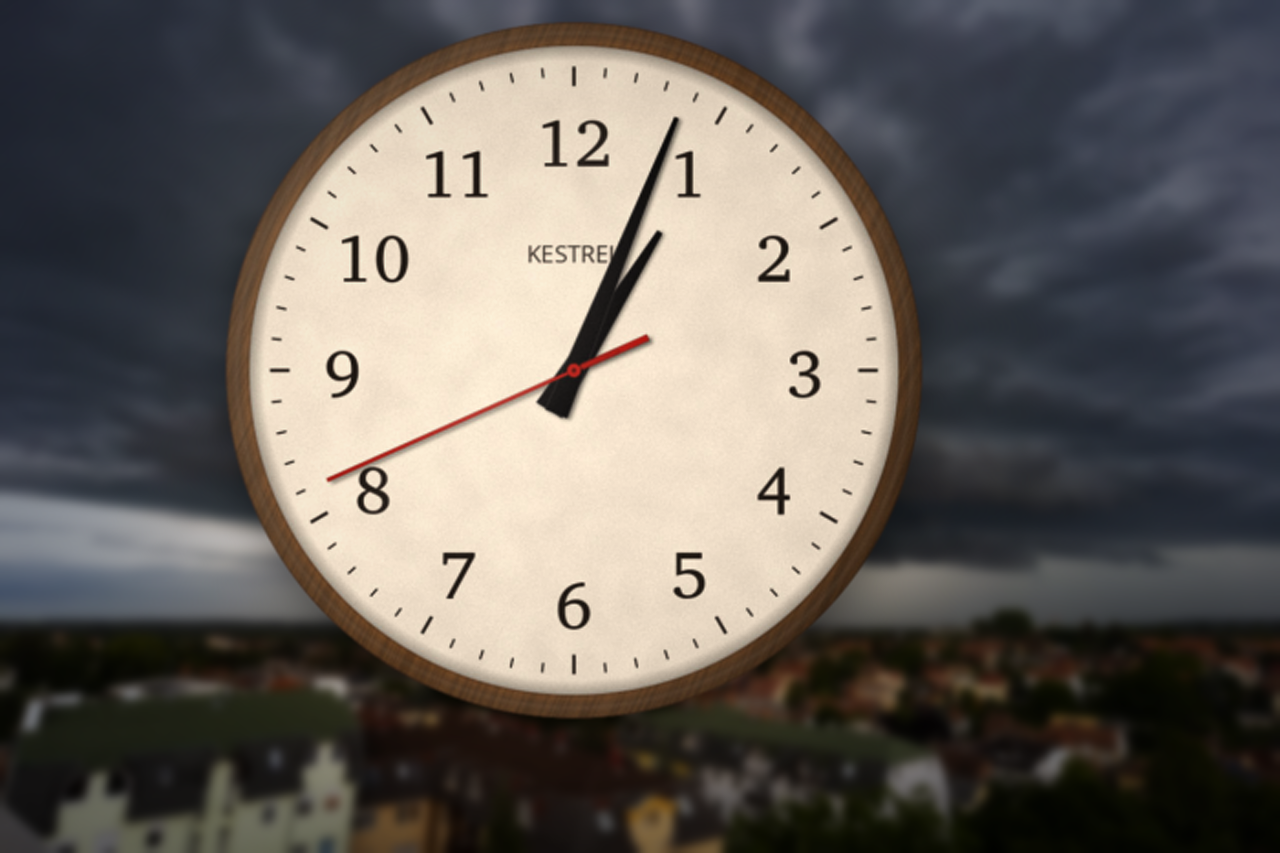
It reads 1:03:41
